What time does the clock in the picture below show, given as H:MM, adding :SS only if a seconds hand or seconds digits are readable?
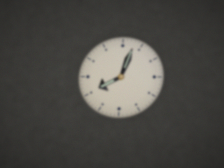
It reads 8:03
